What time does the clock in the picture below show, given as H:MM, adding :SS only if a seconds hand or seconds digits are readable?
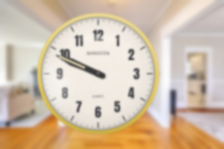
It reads 9:49
